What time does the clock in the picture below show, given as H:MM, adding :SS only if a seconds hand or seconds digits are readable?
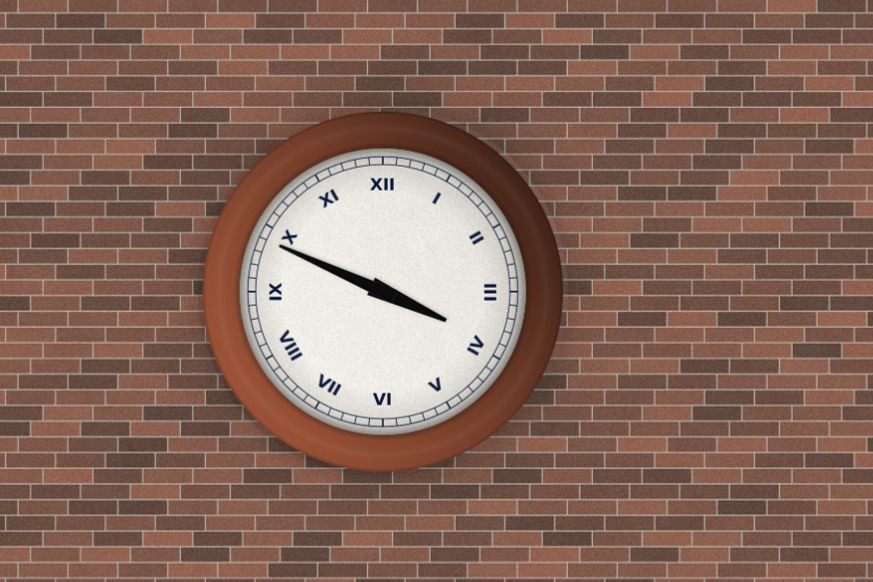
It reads 3:49
